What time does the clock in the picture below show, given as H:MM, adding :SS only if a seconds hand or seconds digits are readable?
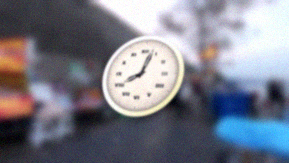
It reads 8:03
